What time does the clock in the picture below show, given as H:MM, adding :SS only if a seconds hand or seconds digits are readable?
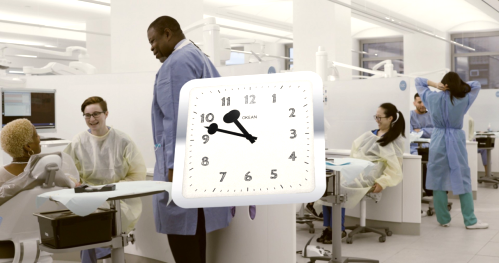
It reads 10:48
